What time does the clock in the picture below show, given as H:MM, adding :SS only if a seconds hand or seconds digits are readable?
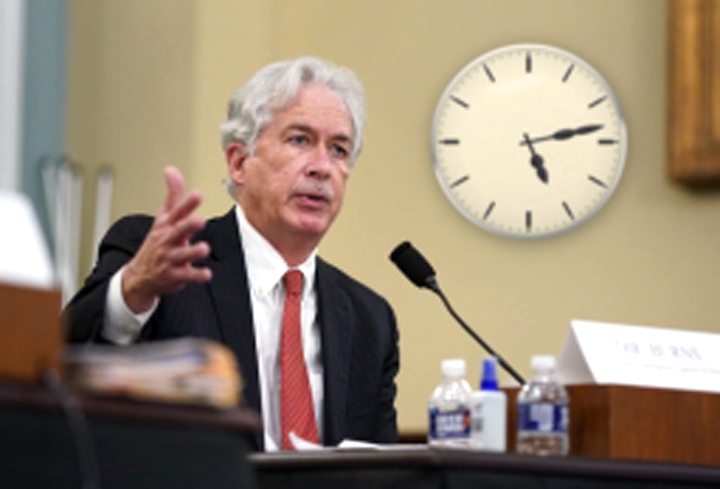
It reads 5:13
